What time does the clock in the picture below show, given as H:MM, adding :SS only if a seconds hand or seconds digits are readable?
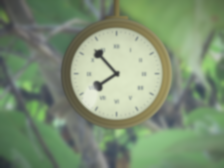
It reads 7:53
